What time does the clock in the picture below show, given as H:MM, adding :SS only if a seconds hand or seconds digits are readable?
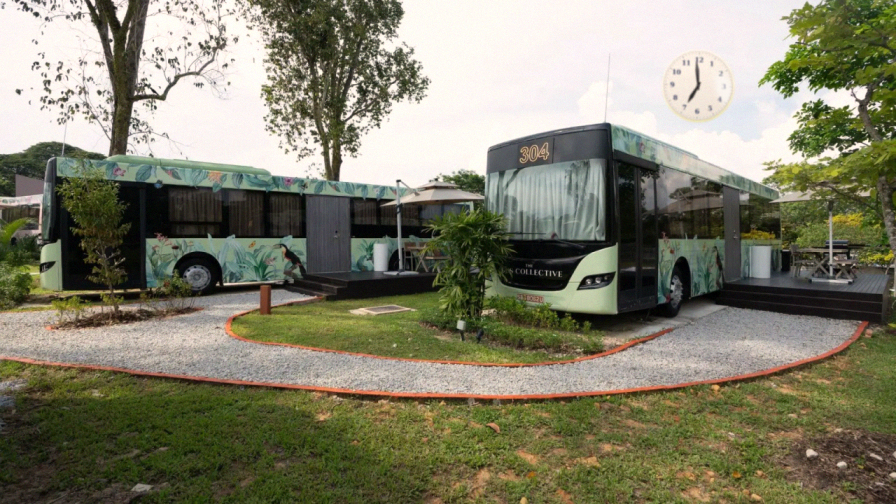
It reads 6:59
